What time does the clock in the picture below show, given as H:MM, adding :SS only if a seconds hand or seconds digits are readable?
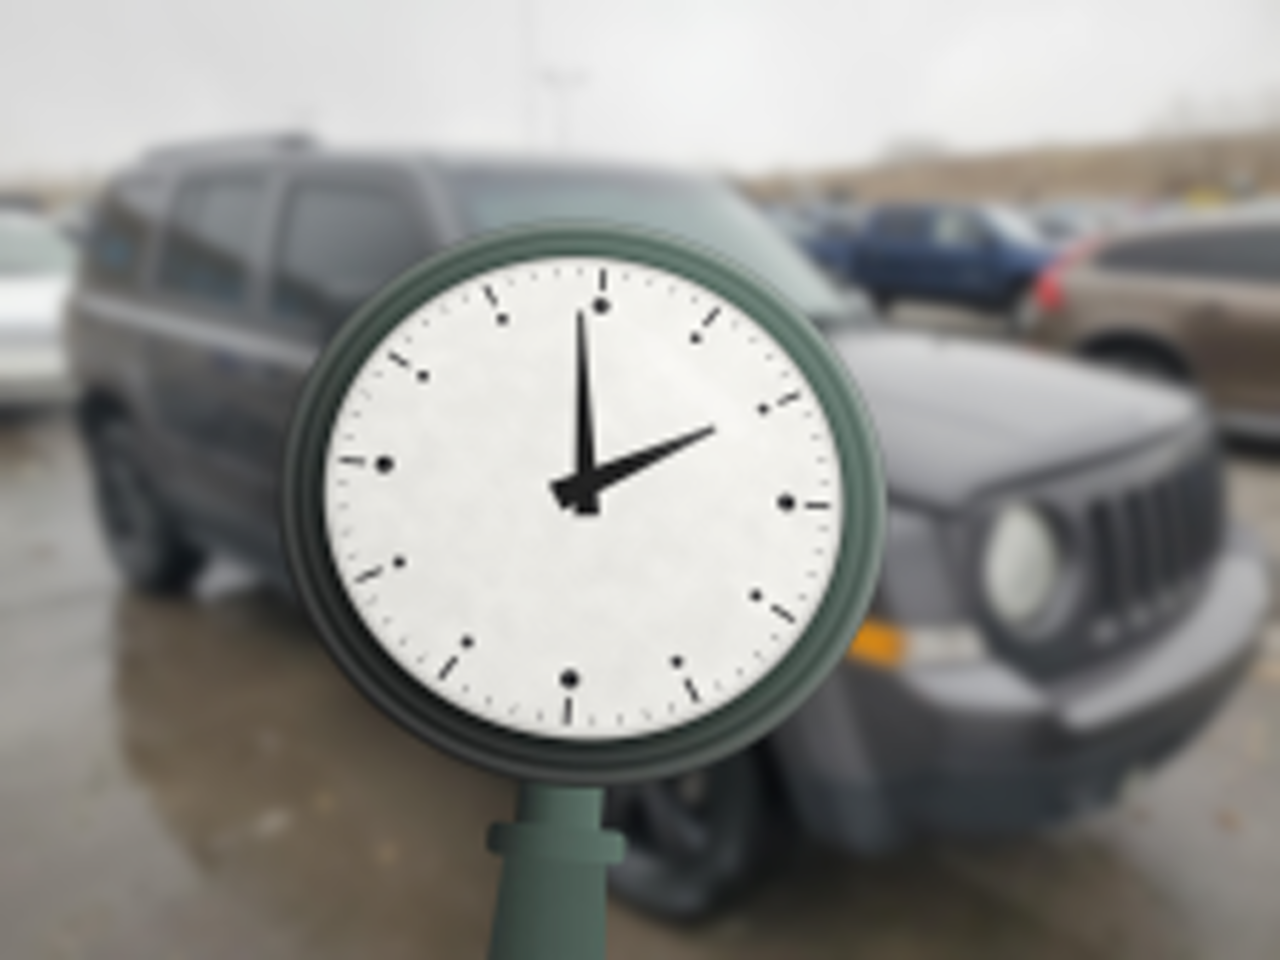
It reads 1:59
